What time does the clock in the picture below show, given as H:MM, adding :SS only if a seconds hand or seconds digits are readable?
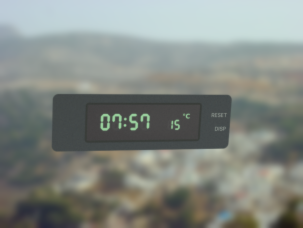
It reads 7:57
